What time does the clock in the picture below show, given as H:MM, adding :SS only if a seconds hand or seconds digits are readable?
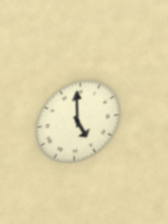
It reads 4:59
